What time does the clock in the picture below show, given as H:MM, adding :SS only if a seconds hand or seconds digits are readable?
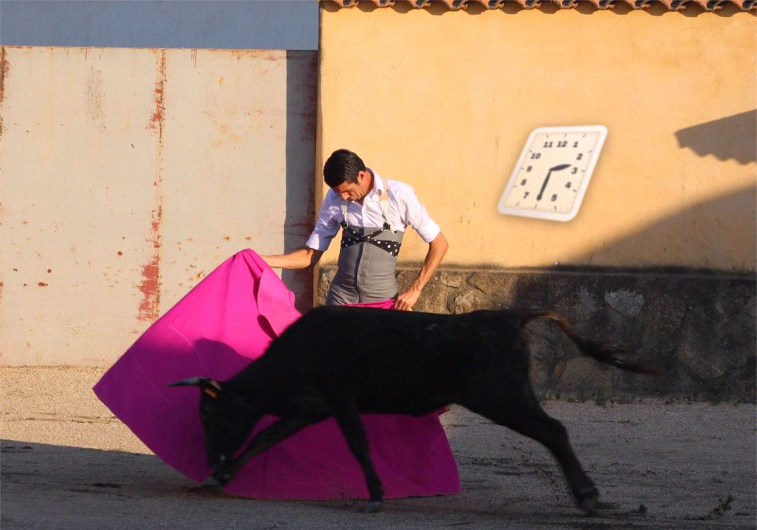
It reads 2:30
